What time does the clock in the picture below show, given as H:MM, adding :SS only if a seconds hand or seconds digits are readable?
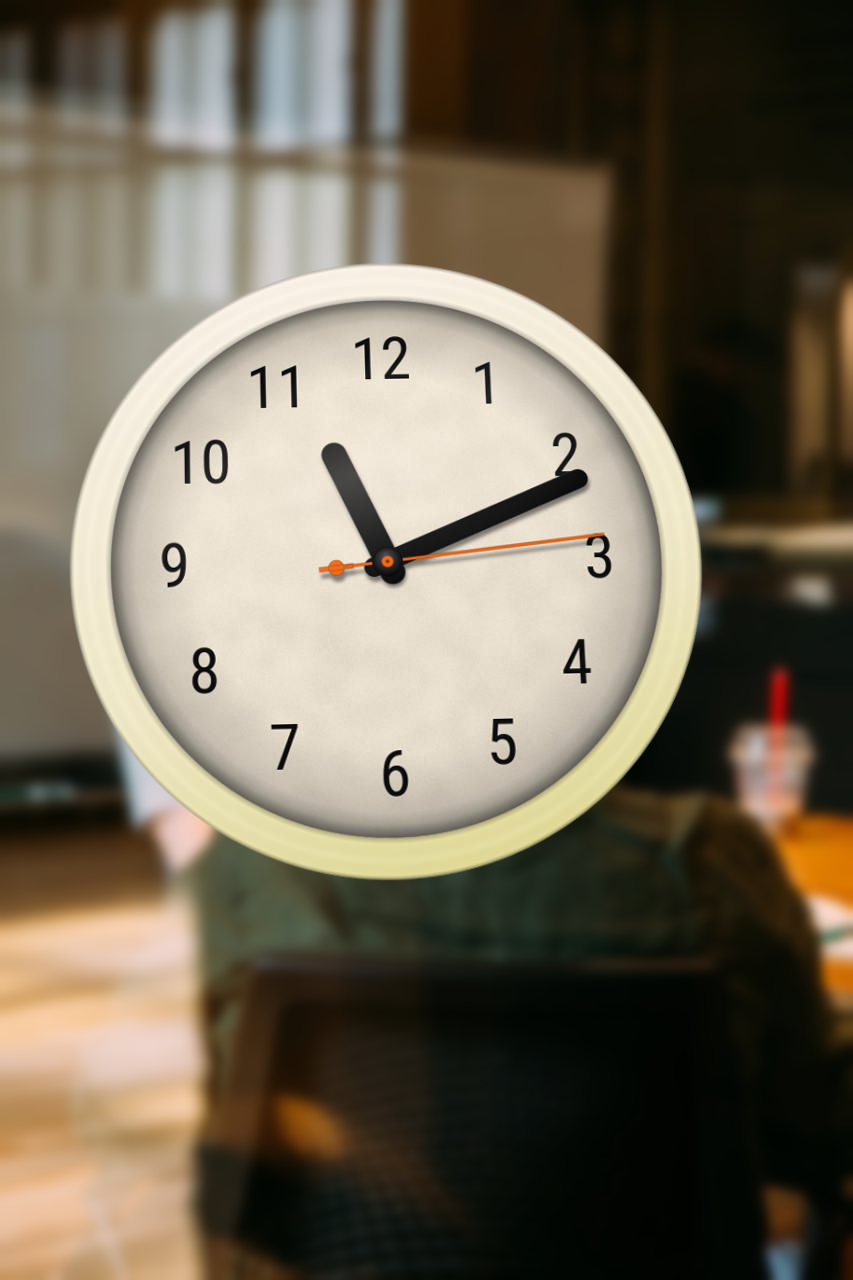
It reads 11:11:14
